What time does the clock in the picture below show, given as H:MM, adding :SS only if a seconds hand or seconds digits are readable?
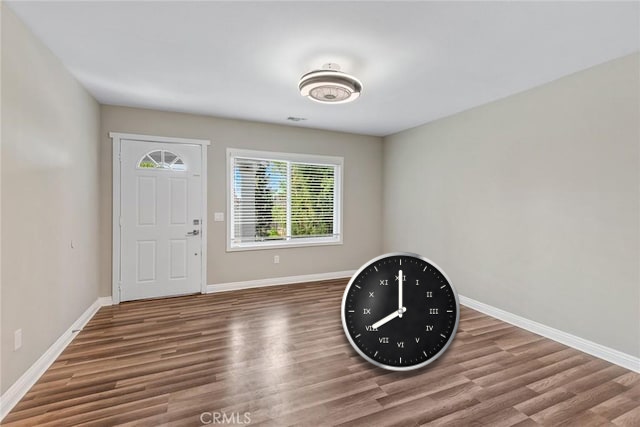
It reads 8:00
